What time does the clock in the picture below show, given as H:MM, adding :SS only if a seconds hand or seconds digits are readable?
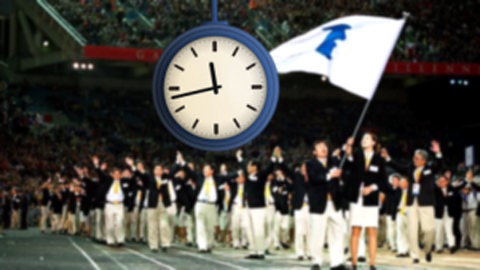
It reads 11:43
